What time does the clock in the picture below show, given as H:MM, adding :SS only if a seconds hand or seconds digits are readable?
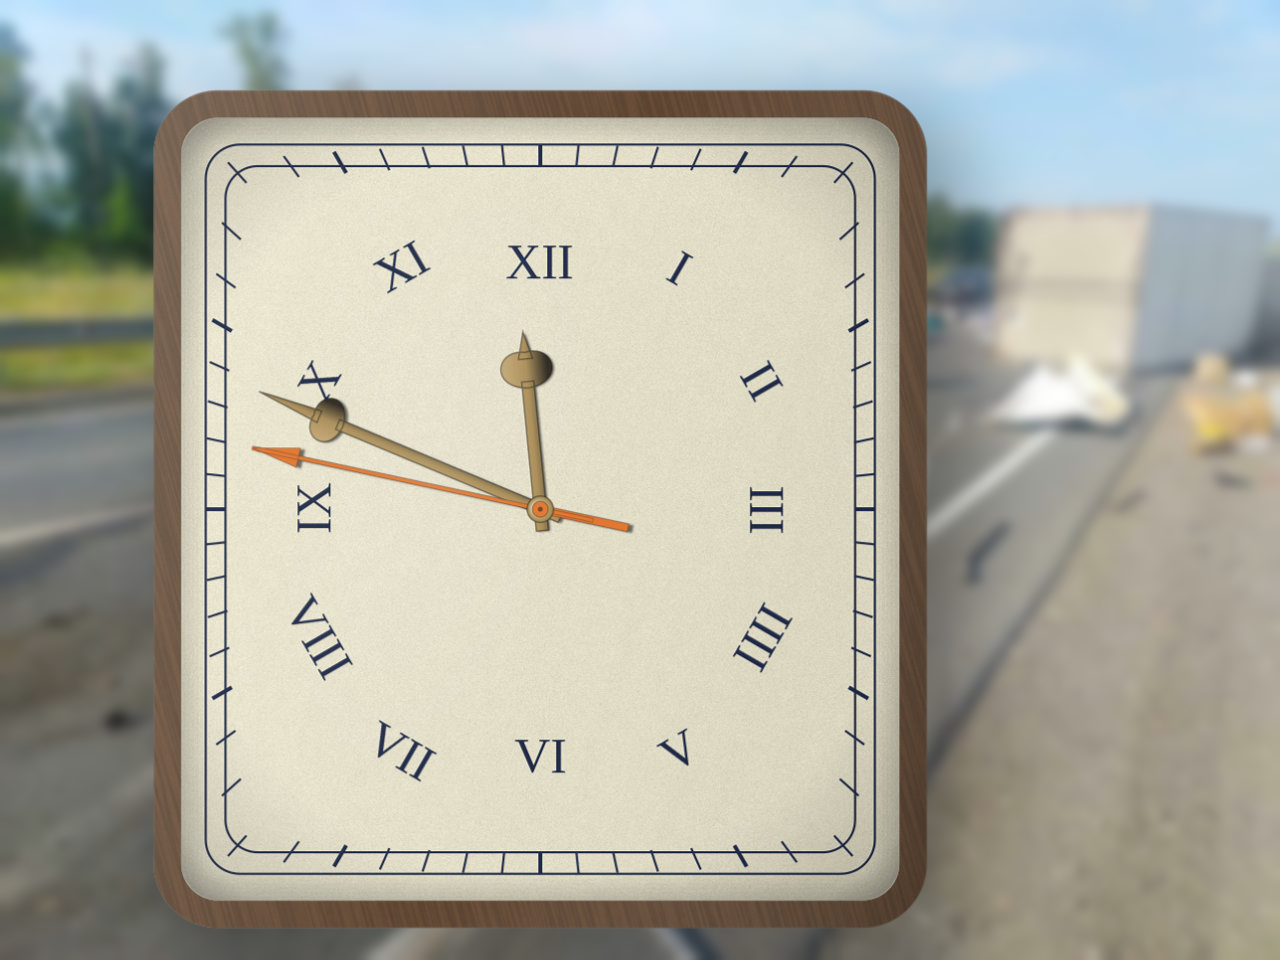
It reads 11:48:47
